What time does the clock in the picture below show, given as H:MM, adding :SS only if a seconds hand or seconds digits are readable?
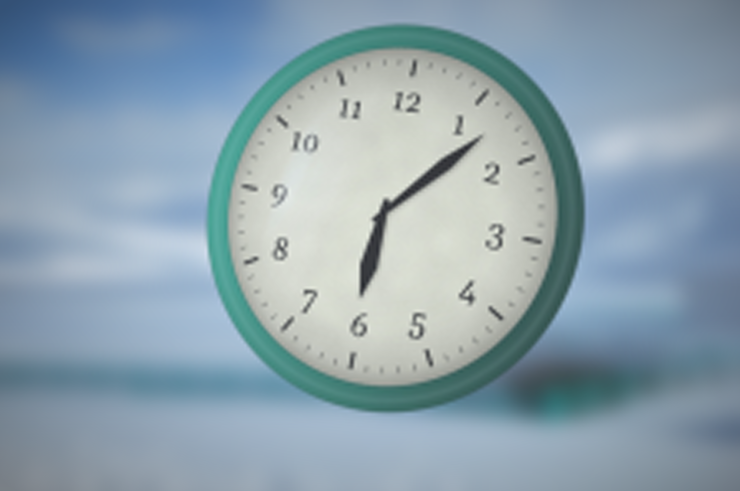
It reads 6:07
